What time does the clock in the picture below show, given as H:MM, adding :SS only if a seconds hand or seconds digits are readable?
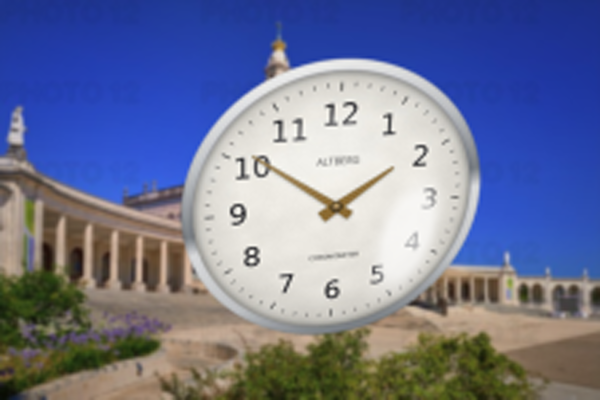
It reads 1:51
